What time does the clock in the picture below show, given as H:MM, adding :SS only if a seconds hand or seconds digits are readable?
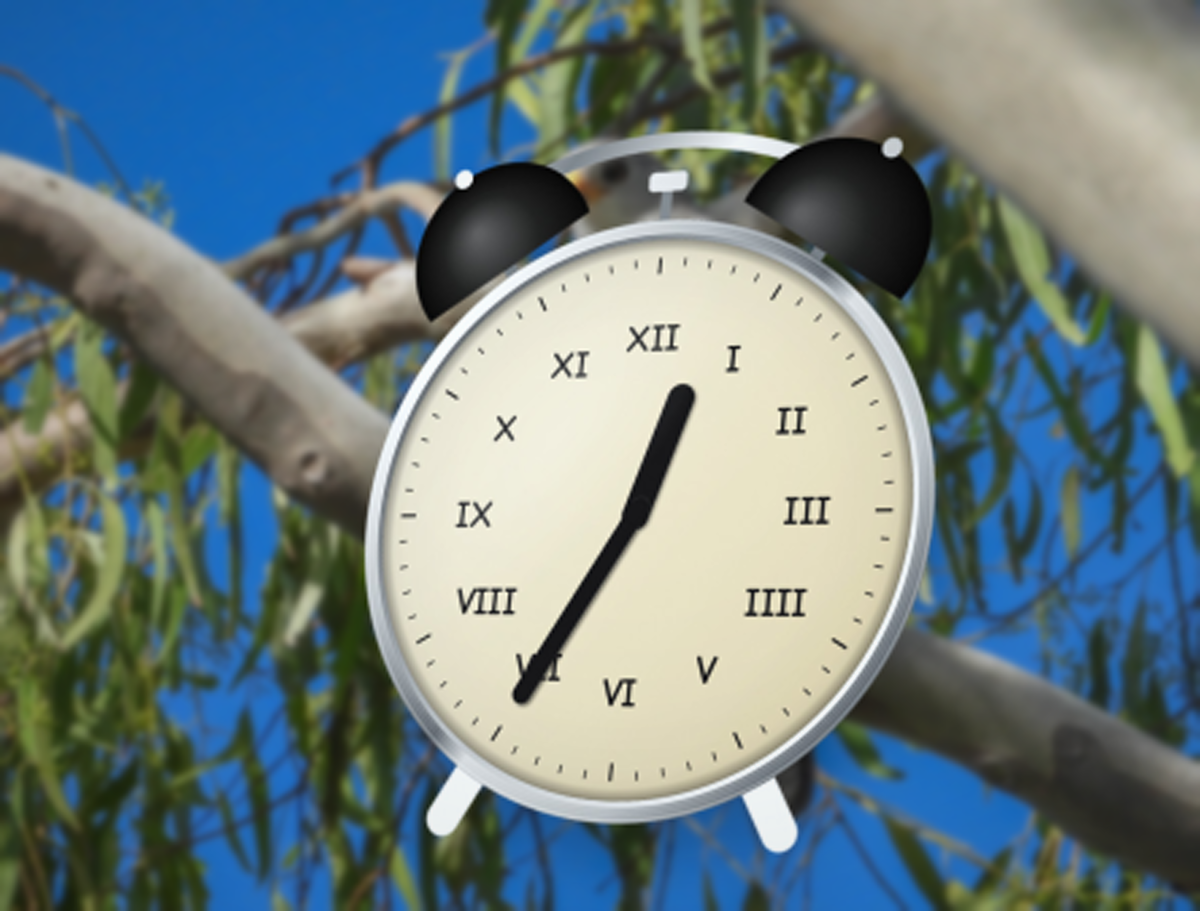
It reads 12:35
